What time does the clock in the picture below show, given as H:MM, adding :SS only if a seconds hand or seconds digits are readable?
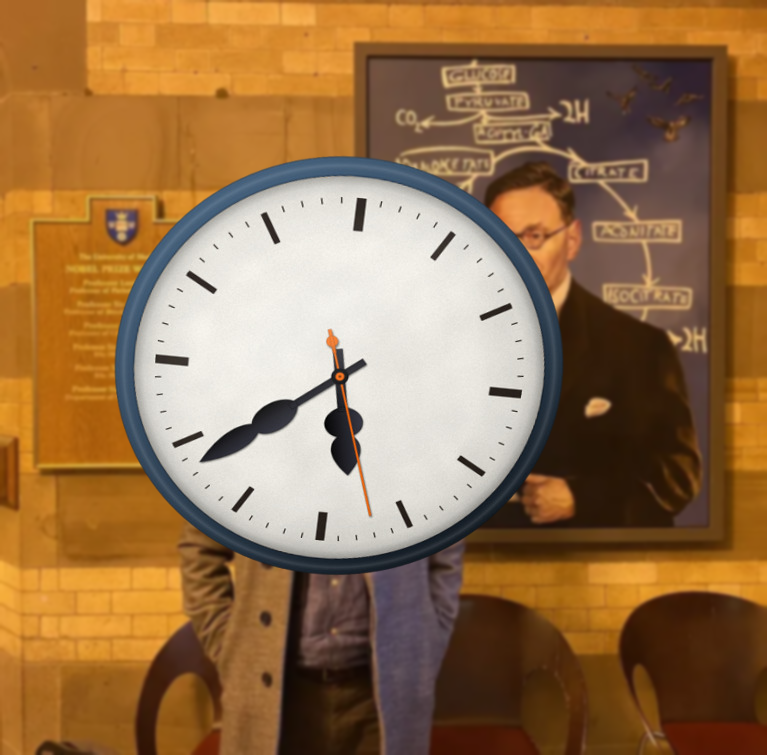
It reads 5:38:27
